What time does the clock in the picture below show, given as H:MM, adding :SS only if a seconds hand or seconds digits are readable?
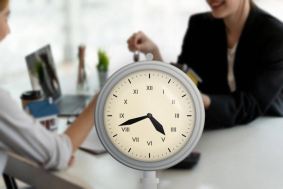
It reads 4:42
